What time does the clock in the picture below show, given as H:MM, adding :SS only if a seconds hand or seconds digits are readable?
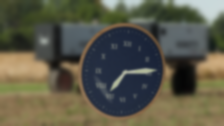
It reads 7:14
